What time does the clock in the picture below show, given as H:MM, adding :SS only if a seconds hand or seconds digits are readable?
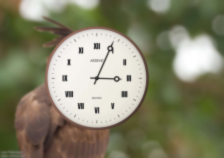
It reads 3:04
